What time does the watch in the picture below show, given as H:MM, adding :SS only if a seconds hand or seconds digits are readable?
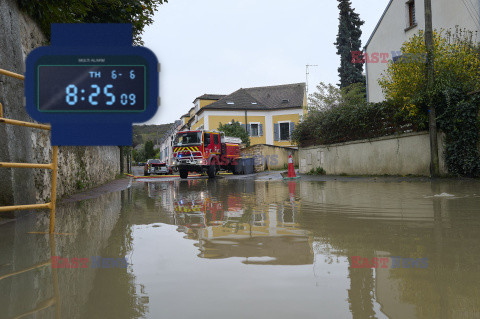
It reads 8:25:09
